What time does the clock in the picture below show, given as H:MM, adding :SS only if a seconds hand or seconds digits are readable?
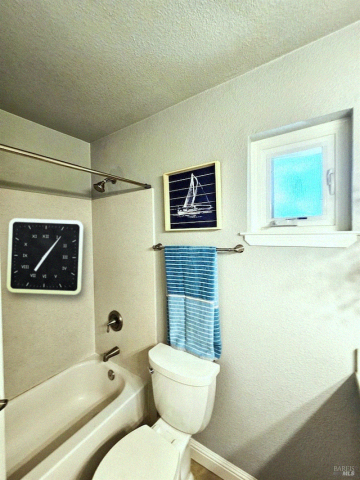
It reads 7:06
